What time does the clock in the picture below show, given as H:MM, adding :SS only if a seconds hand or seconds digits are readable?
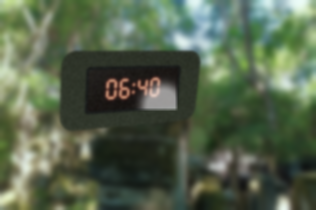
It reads 6:40
